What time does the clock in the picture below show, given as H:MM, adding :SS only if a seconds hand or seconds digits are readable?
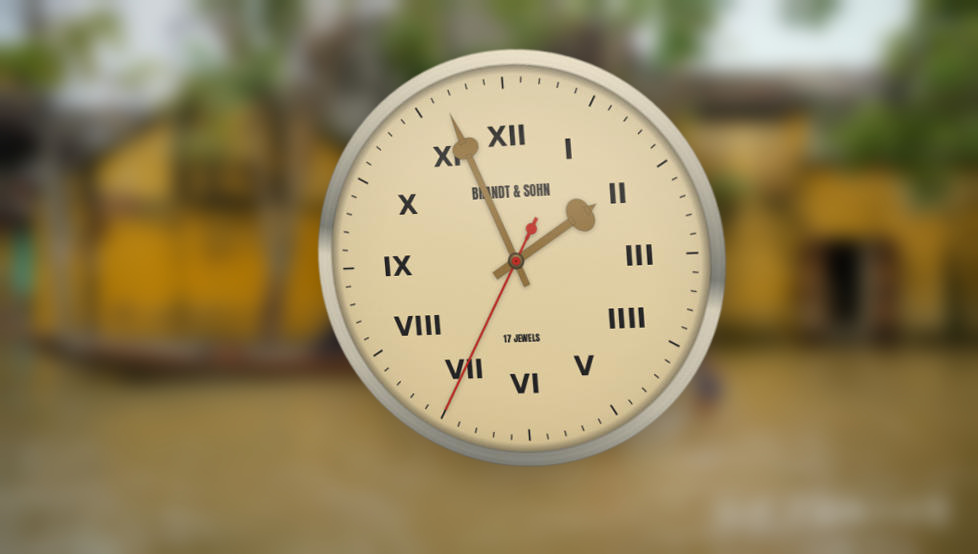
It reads 1:56:35
